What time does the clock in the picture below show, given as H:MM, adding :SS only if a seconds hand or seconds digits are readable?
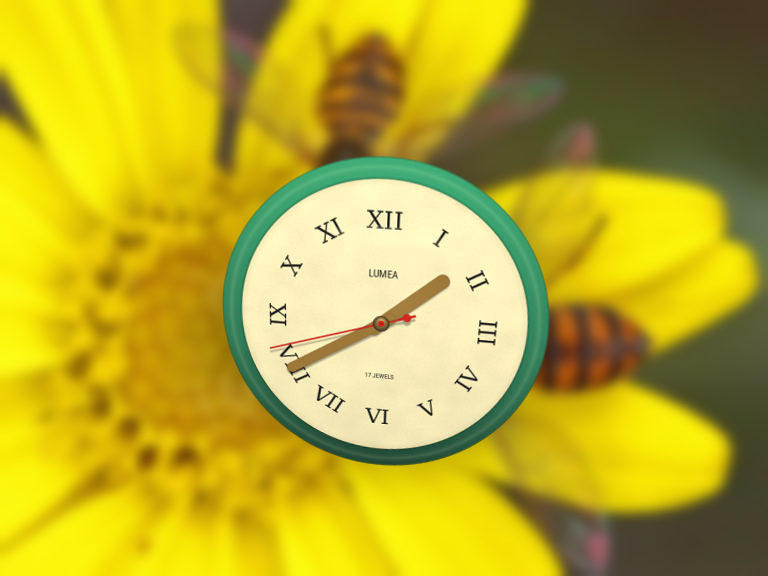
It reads 1:39:42
